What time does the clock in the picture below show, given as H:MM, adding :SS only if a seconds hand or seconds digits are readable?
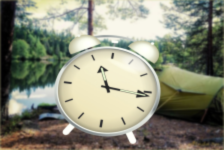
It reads 11:16
